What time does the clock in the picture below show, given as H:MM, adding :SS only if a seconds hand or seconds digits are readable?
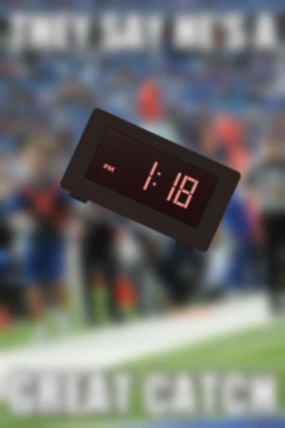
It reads 1:18
